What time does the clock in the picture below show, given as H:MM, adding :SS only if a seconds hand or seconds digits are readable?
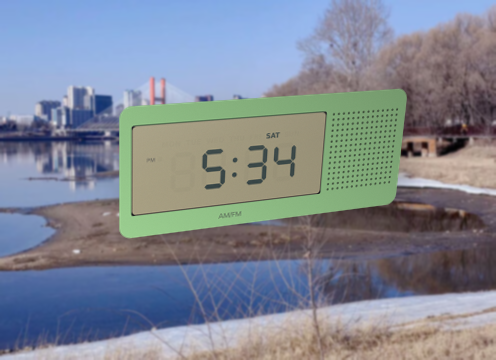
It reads 5:34
